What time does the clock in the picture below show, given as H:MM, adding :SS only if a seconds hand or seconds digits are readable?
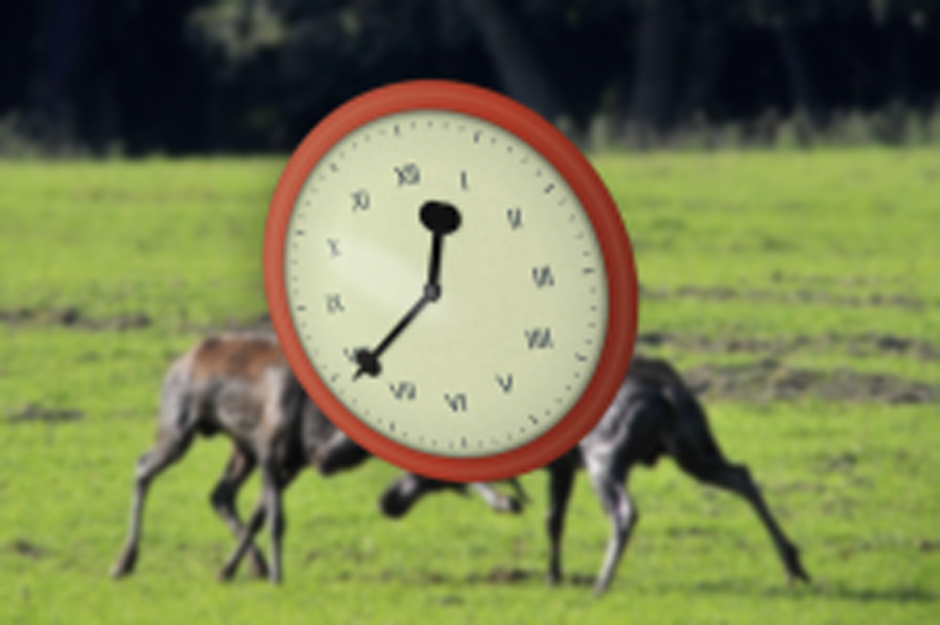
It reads 12:39
